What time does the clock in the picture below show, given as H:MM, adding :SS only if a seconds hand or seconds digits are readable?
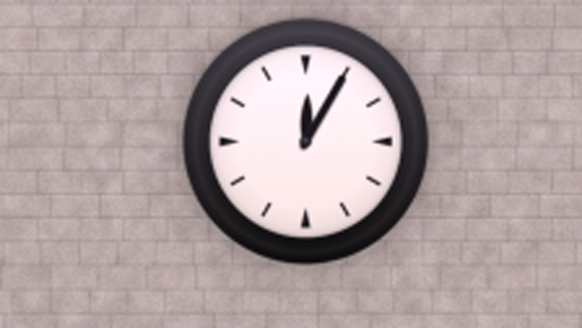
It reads 12:05
